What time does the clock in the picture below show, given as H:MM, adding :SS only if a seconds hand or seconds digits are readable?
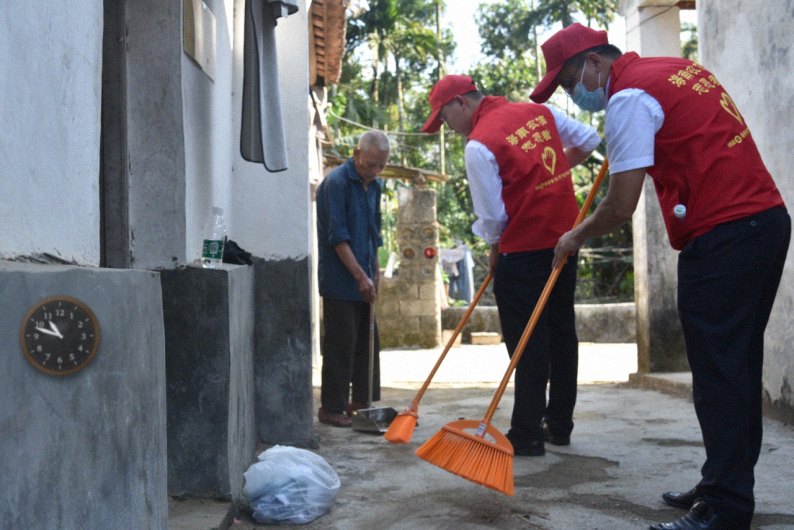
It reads 10:48
